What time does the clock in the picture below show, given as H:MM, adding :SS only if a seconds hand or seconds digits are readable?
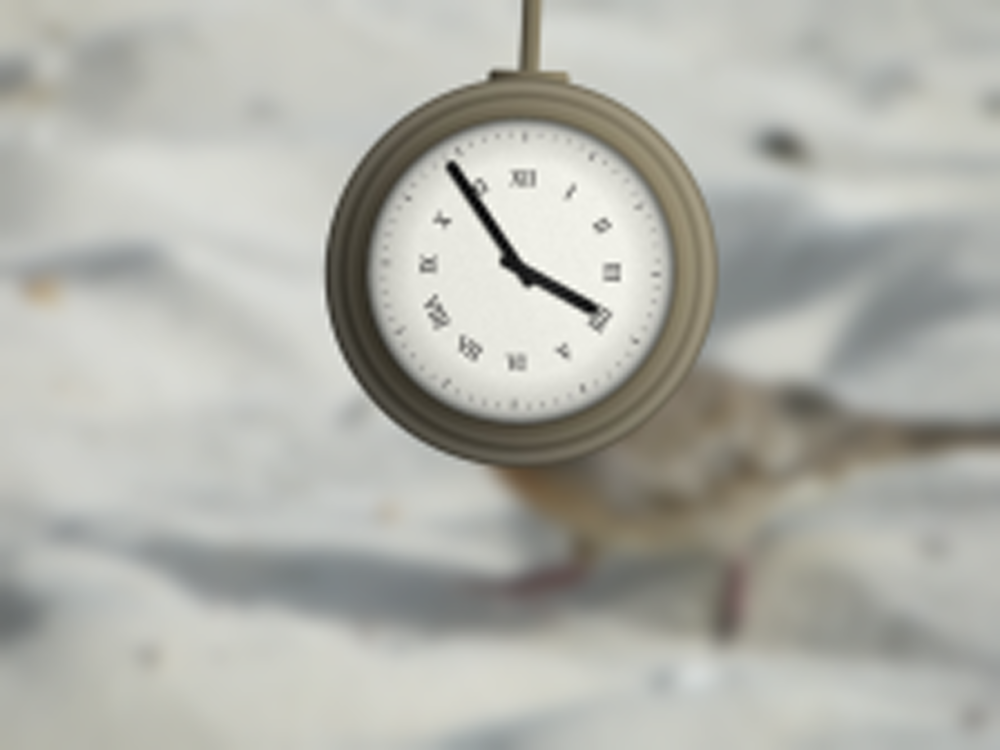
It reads 3:54
